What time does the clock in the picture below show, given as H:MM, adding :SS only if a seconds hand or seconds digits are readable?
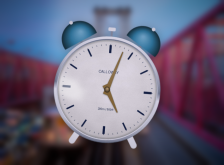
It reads 5:03
